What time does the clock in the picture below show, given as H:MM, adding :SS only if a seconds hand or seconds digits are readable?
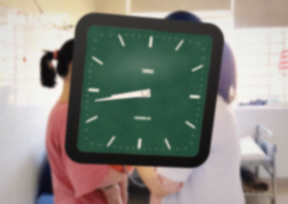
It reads 8:43
